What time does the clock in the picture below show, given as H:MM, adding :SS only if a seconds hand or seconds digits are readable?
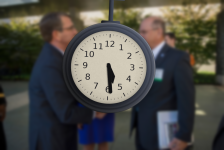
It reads 5:29
